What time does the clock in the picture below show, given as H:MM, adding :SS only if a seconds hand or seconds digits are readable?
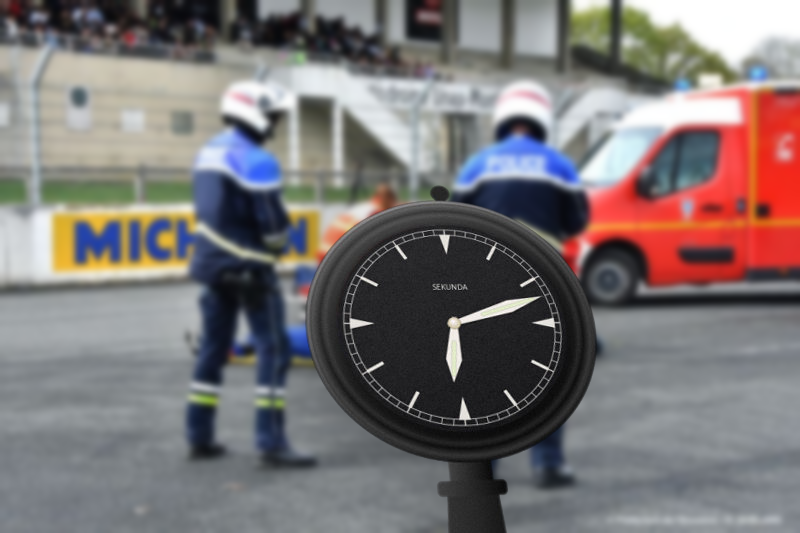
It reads 6:12
